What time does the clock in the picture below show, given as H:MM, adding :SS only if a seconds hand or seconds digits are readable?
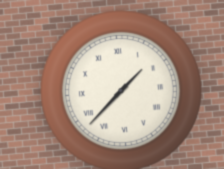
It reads 1:38
